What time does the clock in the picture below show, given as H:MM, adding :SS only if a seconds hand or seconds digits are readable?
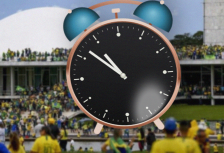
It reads 10:52
